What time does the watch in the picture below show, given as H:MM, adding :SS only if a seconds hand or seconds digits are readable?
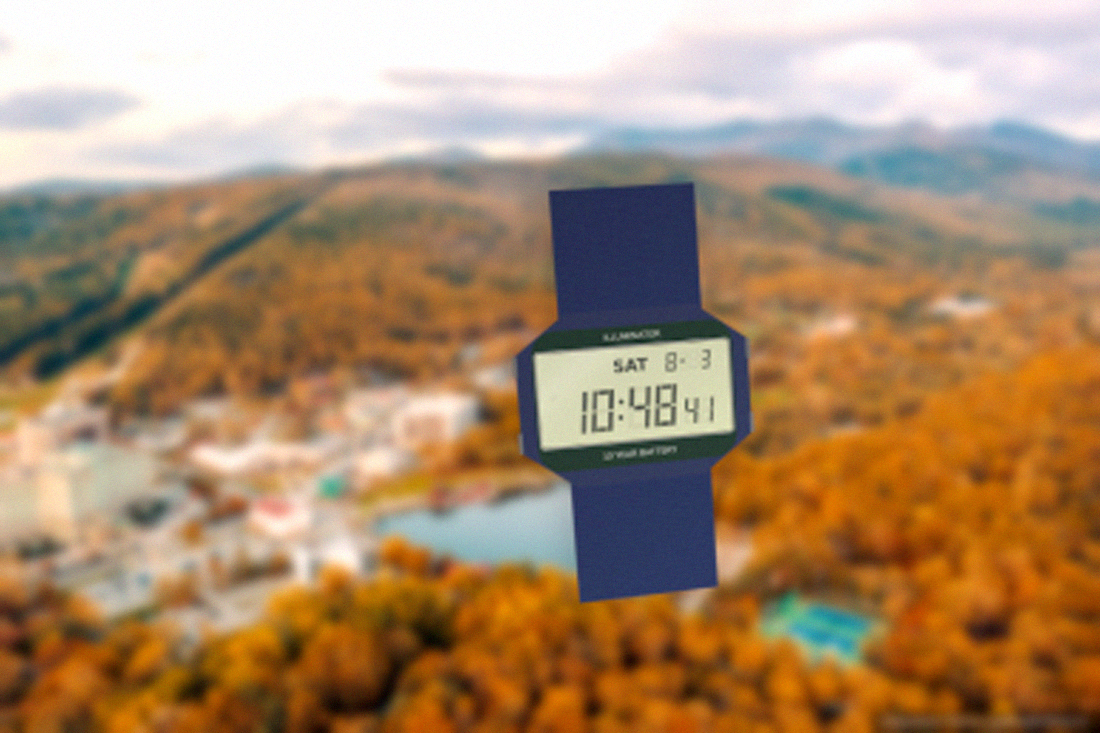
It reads 10:48:41
